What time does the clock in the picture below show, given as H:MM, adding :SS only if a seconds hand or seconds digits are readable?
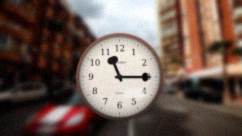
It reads 11:15
